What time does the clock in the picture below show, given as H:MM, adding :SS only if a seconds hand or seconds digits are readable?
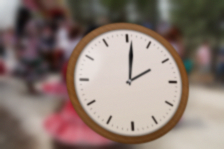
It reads 2:01
